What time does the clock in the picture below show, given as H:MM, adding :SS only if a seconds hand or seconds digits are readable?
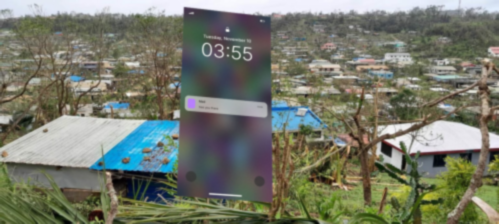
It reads 3:55
